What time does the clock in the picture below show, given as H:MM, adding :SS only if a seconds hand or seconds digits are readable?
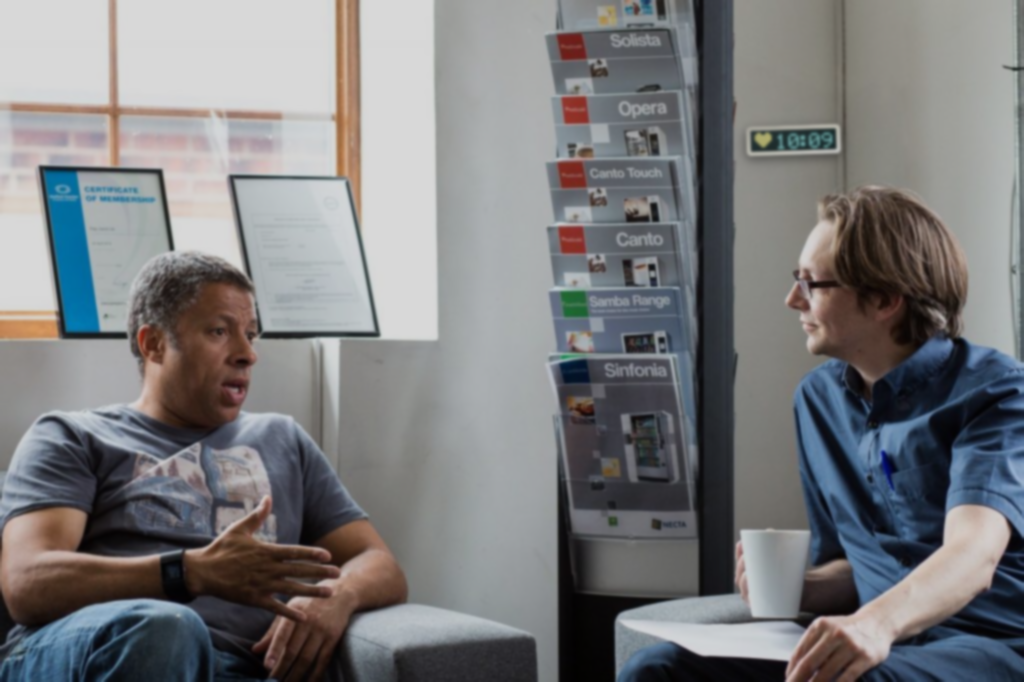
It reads 10:09
